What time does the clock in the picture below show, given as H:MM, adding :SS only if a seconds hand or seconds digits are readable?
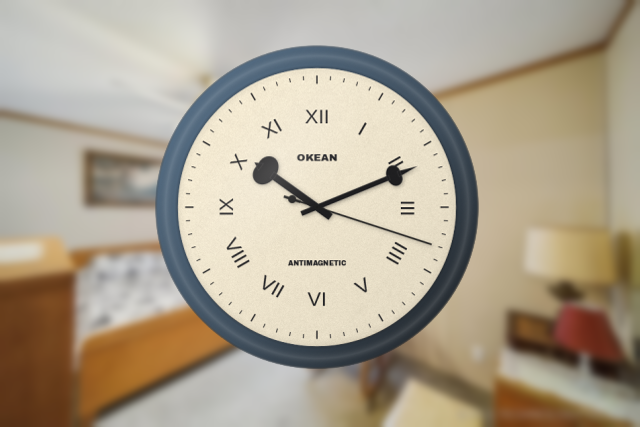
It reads 10:11:18
